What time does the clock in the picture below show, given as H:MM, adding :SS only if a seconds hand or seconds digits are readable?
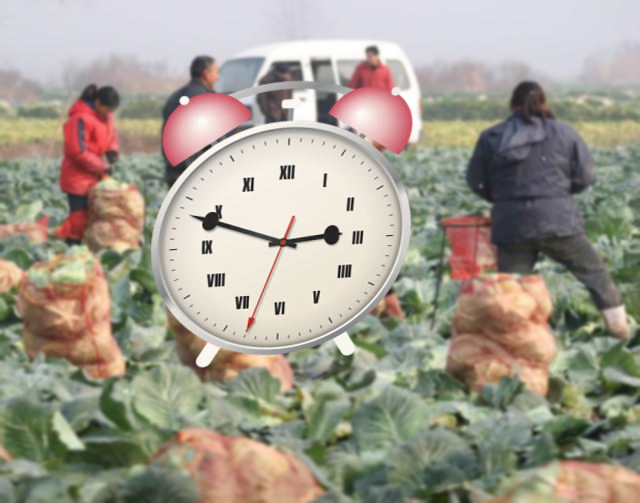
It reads 2:48:33
